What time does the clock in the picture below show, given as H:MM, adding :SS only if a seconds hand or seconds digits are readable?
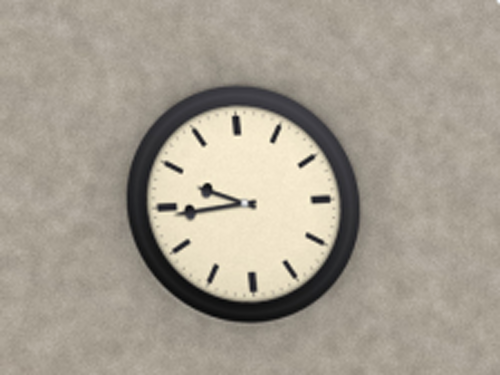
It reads 9:44
